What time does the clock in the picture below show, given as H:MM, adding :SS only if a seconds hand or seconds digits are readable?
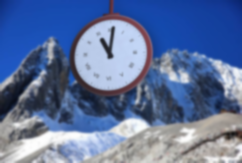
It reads 11:01
